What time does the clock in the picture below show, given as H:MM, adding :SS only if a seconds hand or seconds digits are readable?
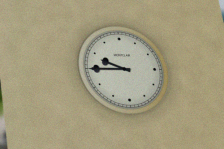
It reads 9:45
